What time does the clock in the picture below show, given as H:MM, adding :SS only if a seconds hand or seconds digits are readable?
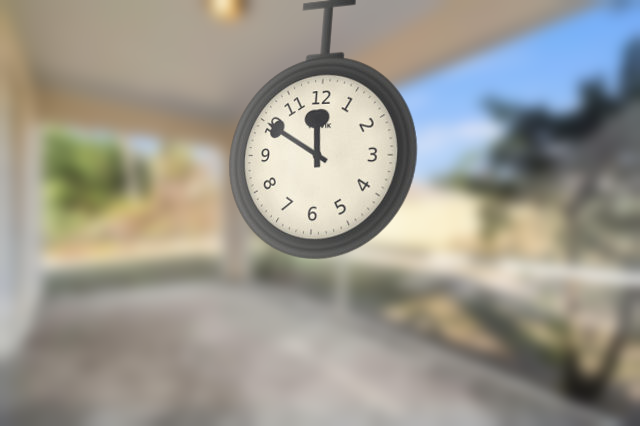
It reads 11:50
